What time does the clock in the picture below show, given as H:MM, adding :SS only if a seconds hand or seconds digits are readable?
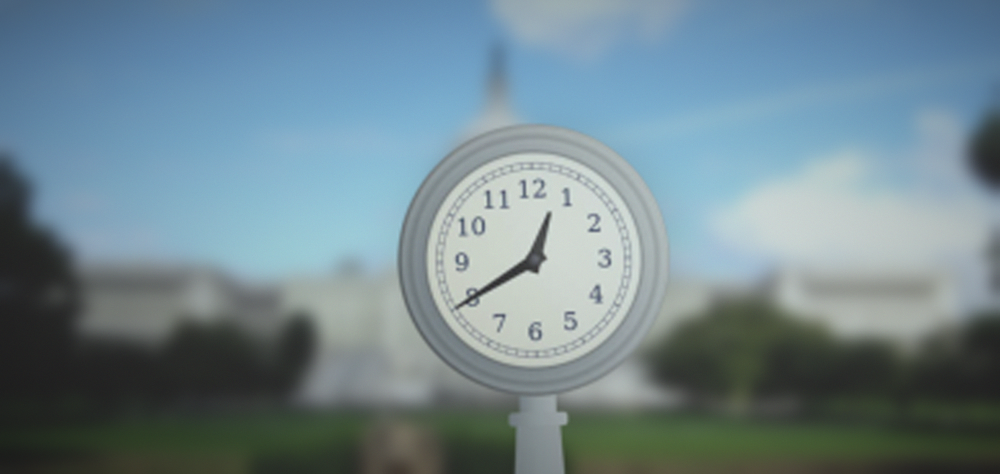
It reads 12:40
